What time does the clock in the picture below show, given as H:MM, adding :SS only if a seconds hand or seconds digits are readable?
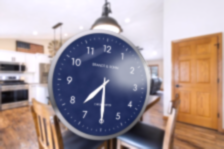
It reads 7:30
